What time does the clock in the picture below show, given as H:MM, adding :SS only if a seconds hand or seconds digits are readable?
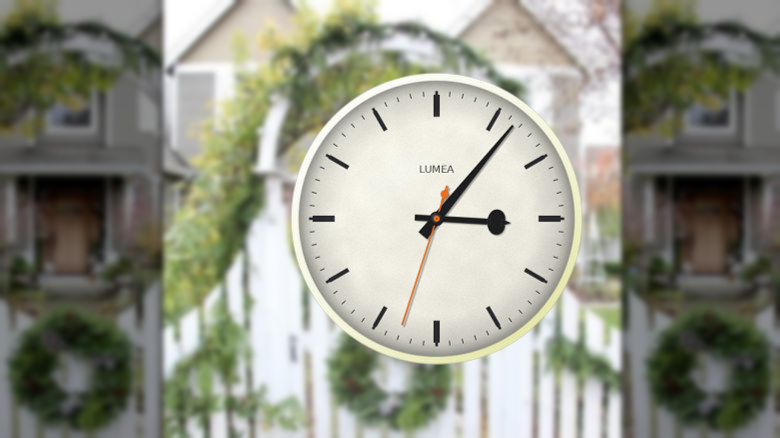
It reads 3:06:33
